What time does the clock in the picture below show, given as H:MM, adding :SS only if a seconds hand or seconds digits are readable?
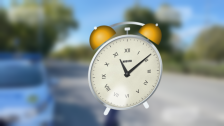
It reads 11:09
